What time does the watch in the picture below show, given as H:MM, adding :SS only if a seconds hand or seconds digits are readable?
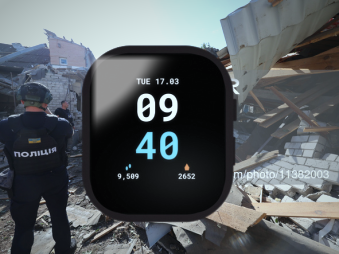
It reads 9:40
